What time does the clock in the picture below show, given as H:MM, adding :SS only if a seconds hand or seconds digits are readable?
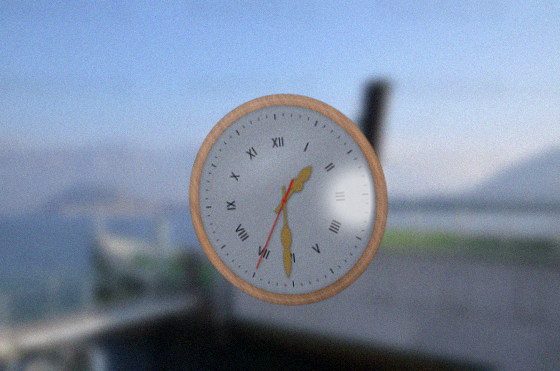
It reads 1:30:35
